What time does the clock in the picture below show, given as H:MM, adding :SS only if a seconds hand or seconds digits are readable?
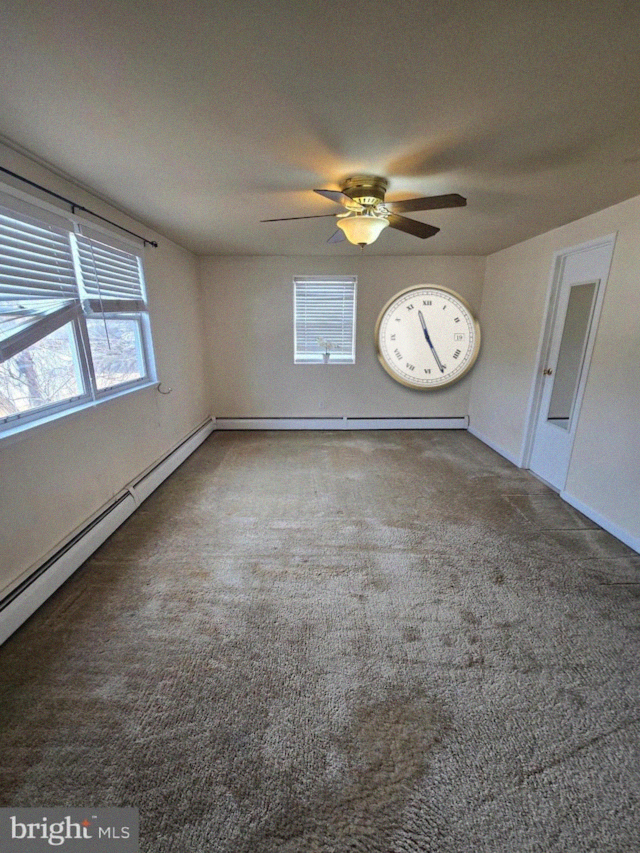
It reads 11:26
